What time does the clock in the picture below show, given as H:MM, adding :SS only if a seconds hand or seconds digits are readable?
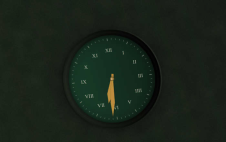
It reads 6:31
